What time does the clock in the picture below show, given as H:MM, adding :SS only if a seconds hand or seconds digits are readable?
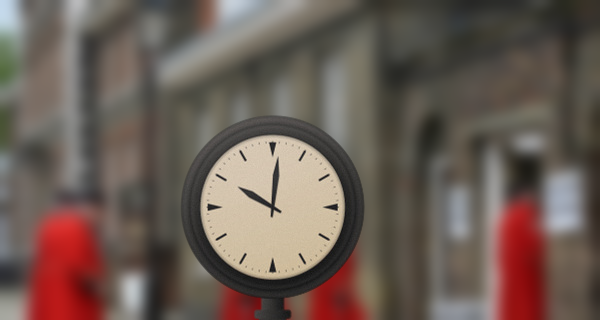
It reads 10:01
